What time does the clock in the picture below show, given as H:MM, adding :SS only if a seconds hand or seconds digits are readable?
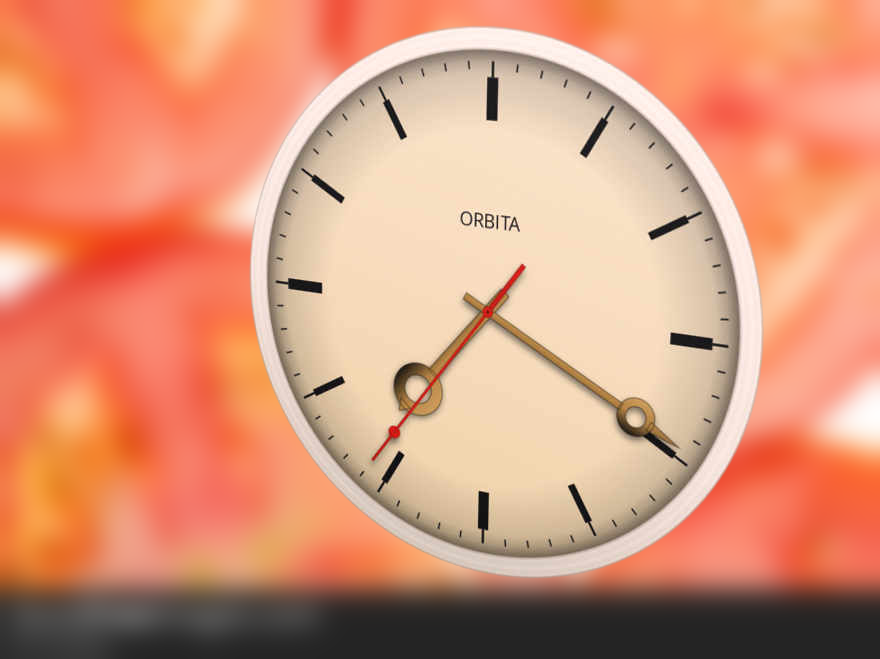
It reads 7:19:36
